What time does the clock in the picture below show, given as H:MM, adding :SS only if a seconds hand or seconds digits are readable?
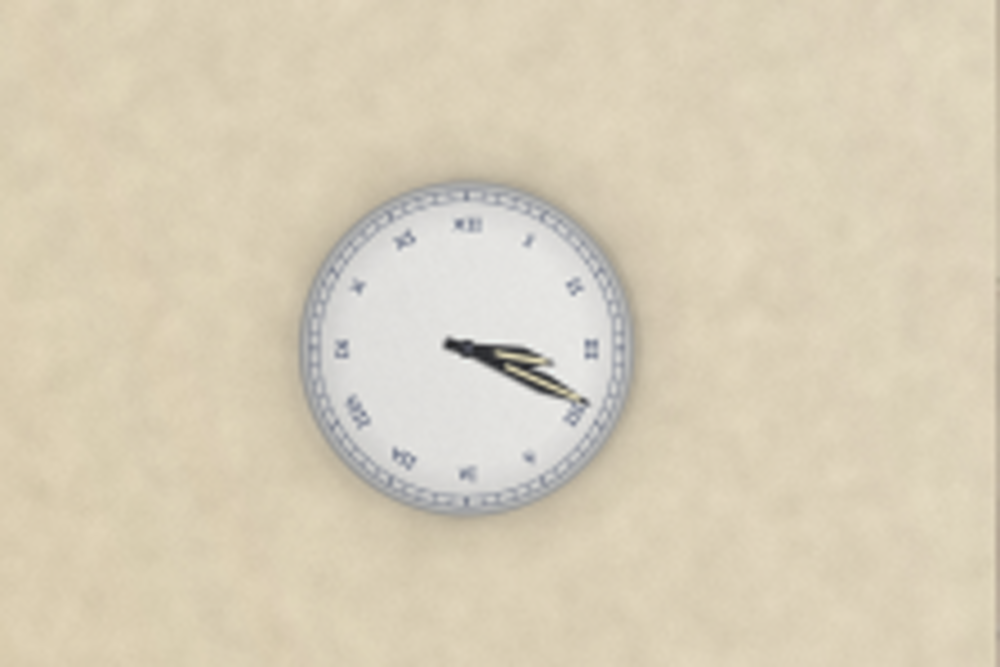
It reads 3:19
